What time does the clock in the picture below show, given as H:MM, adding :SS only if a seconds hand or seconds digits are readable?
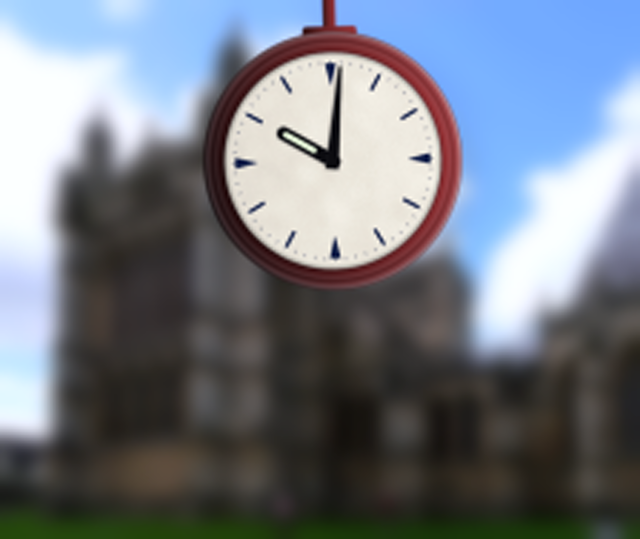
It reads 10:01
